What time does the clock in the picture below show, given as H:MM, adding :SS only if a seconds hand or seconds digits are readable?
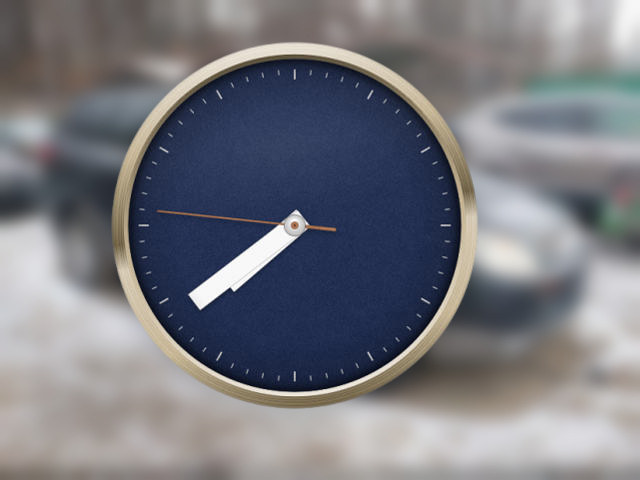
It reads 7:38:46
